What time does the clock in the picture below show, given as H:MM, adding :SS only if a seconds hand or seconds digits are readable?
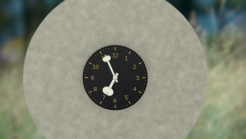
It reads 6:56
